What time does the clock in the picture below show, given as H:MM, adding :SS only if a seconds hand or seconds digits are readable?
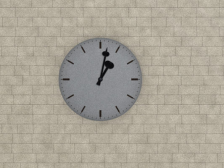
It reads 1:02
